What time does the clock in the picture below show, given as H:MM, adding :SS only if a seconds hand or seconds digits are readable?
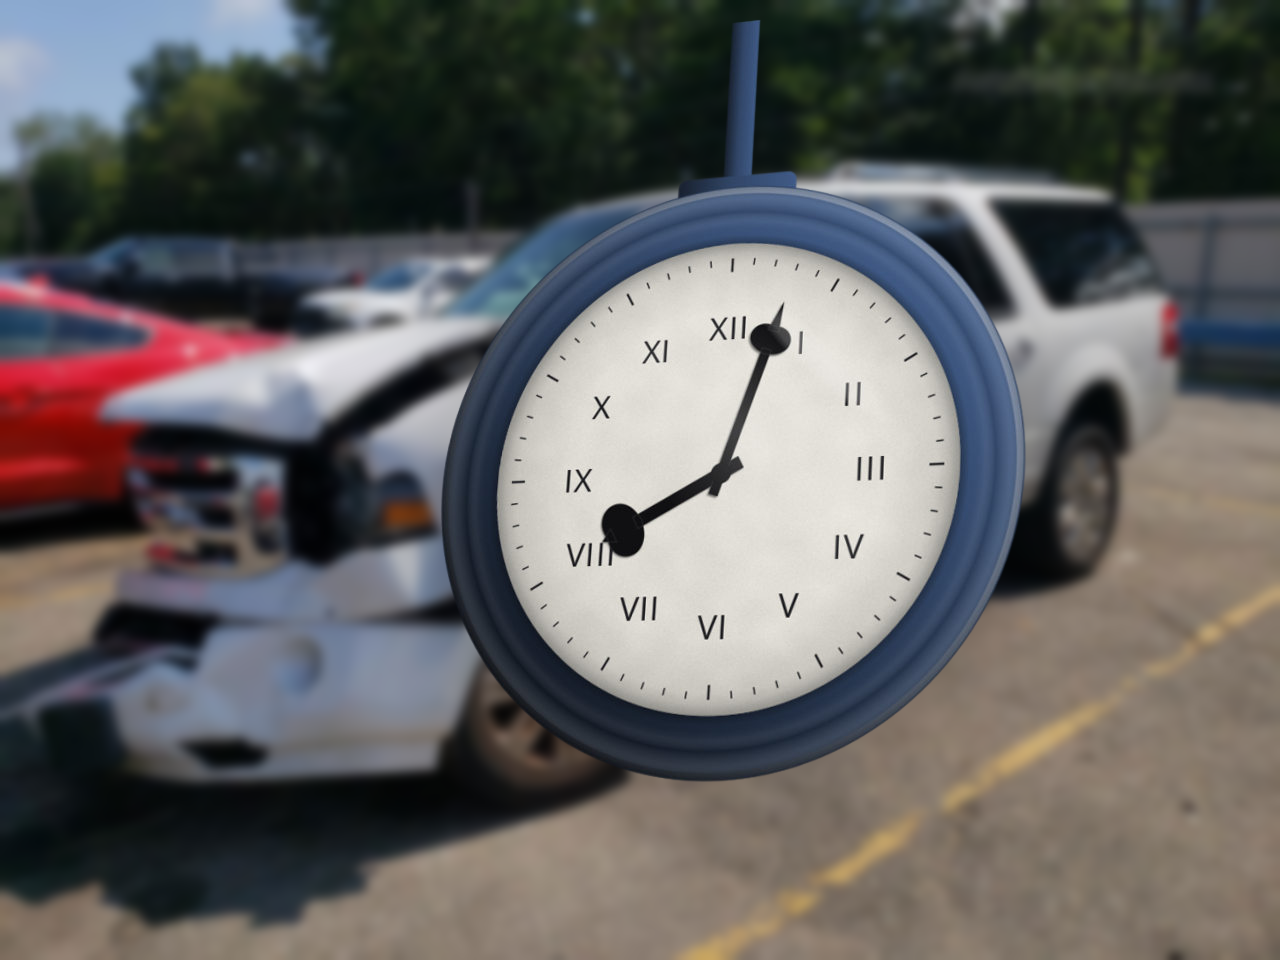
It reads 8:03
